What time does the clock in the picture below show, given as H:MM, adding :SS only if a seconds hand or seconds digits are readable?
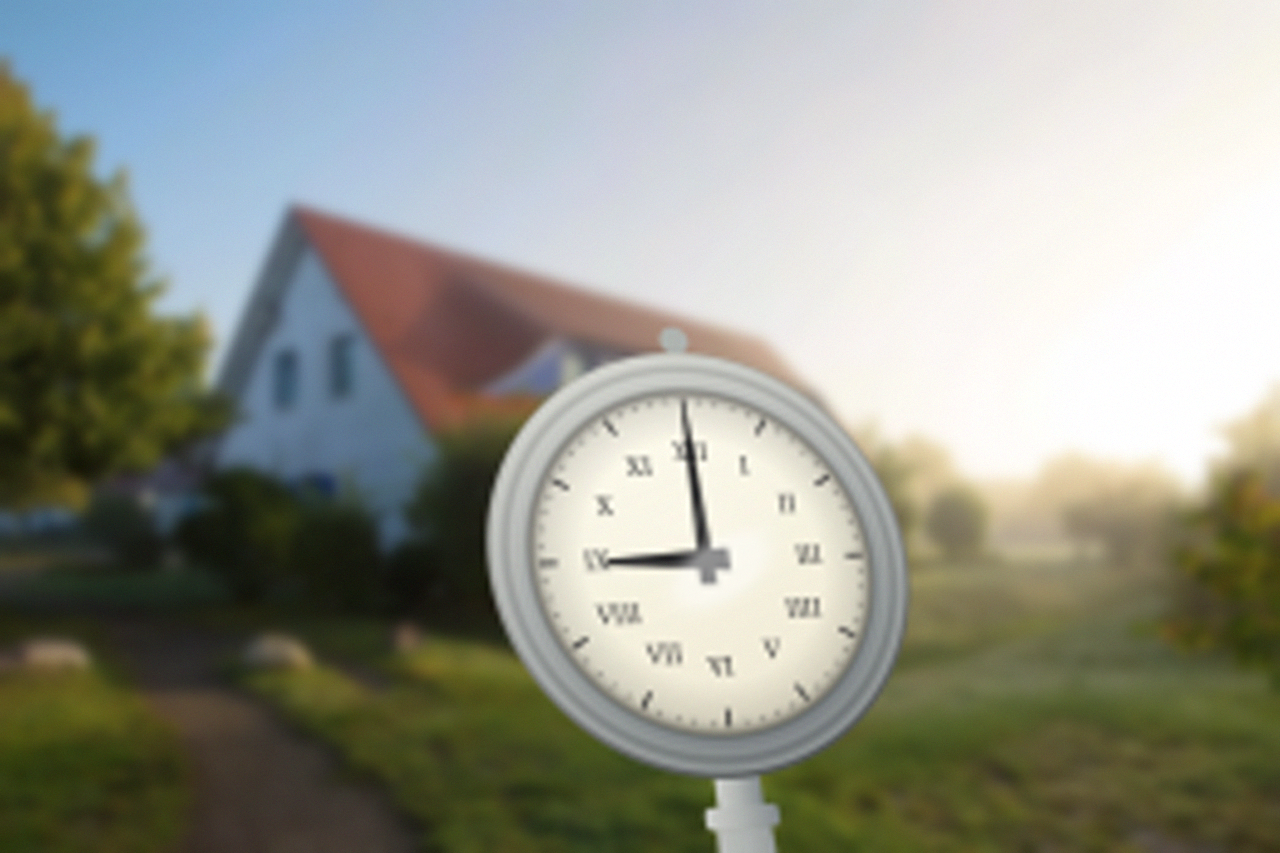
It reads 9:00
